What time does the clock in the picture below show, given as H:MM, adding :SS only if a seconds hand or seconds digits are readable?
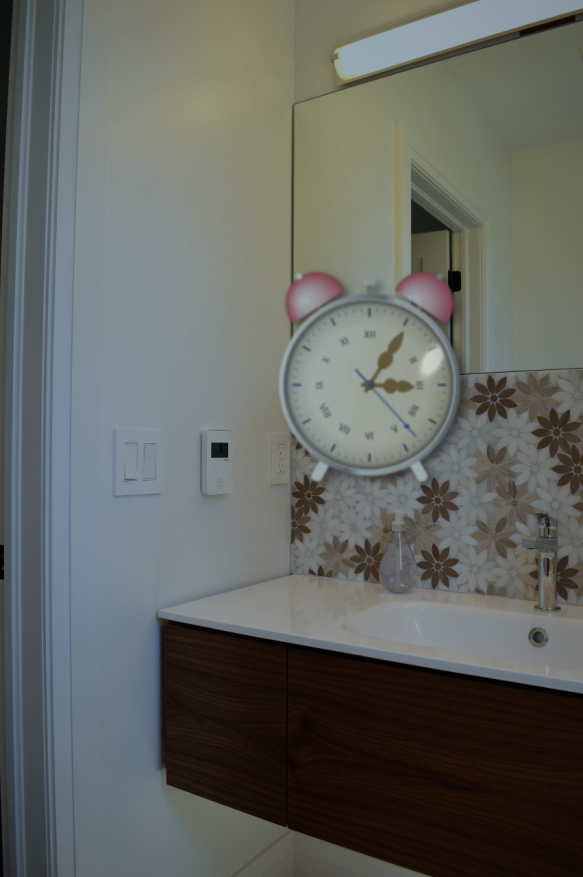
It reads 3:05:23
